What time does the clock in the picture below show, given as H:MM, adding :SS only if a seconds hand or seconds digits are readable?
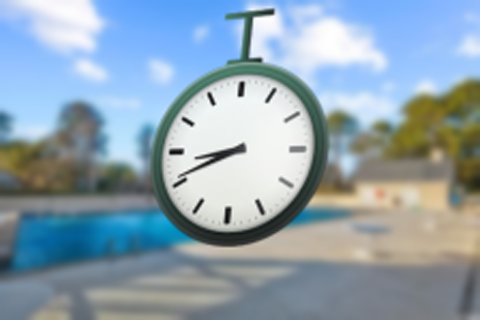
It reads 8:41
